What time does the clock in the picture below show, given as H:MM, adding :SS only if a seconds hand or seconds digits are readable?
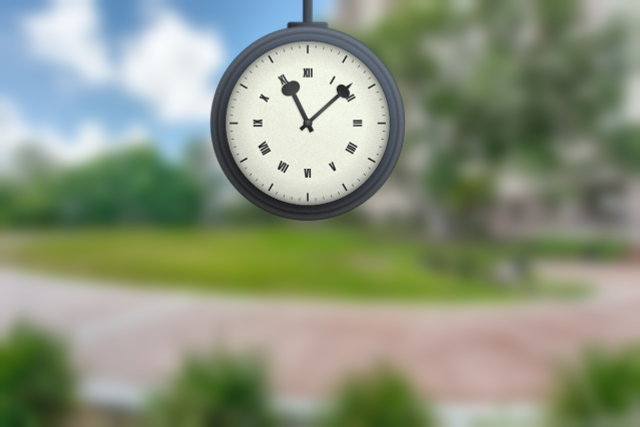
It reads 11:08
